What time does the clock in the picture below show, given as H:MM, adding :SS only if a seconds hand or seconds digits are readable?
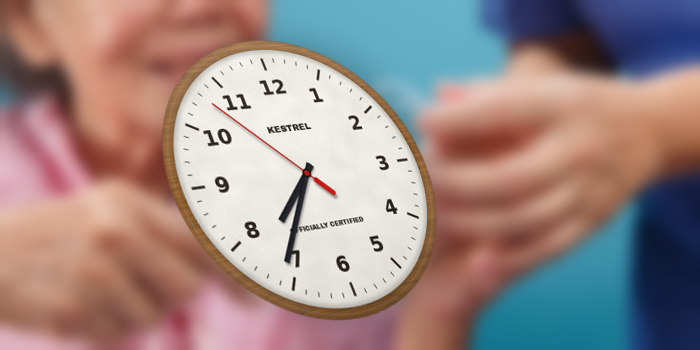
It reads 7:35:53
